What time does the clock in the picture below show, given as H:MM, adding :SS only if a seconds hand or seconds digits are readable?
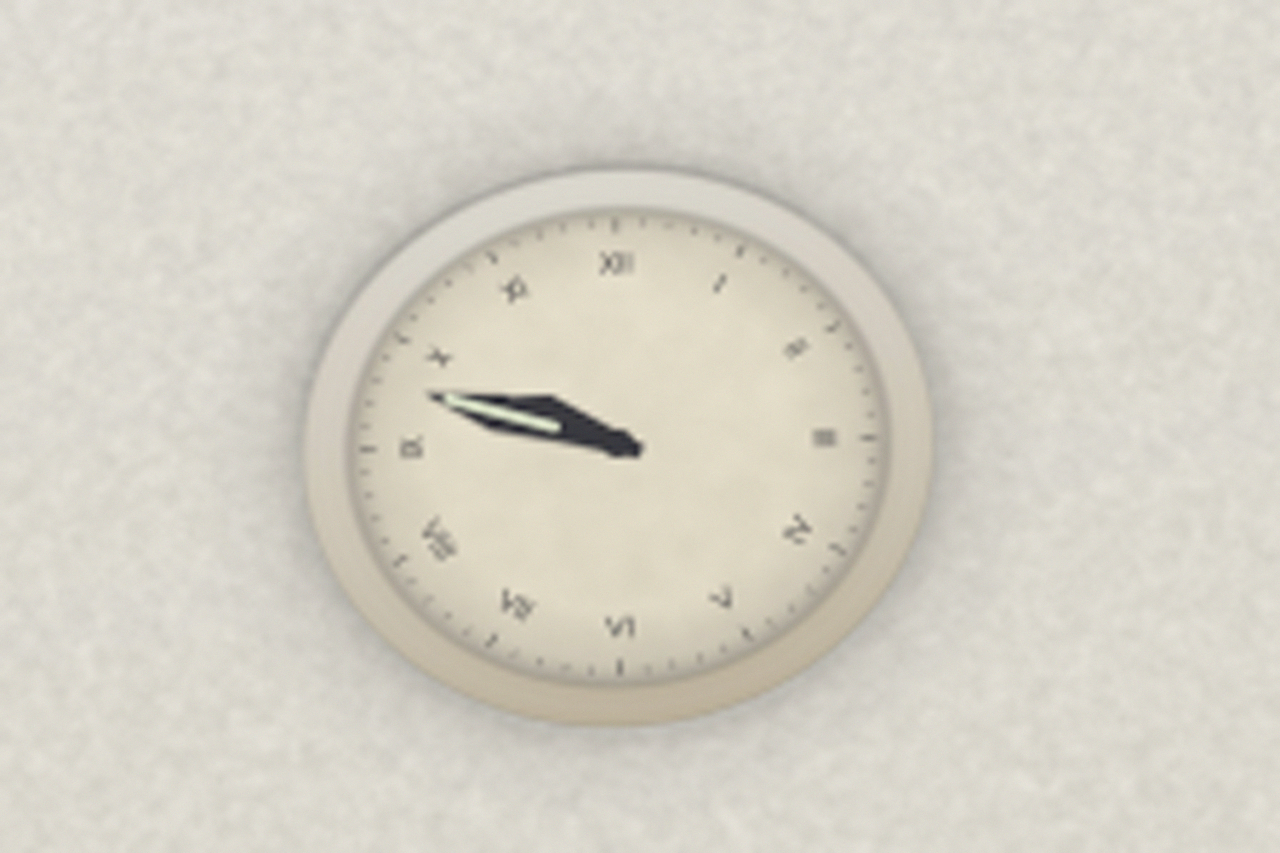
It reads 9:48
